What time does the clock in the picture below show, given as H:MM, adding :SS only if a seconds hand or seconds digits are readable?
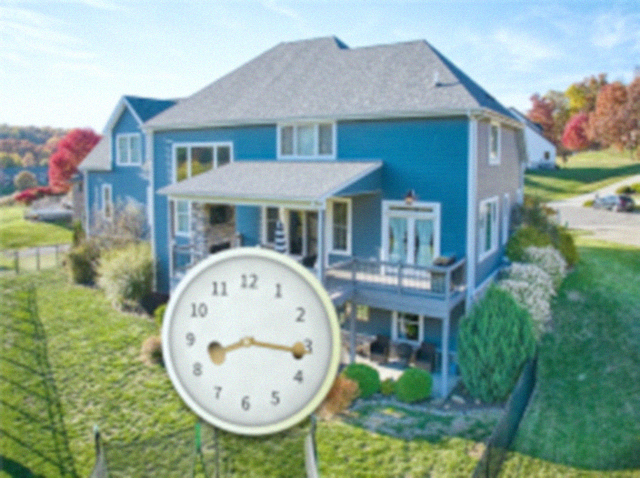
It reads 8:16
